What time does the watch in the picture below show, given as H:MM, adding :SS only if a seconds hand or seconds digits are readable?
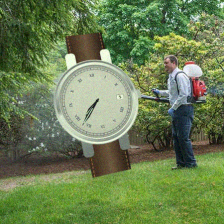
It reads 7:37
